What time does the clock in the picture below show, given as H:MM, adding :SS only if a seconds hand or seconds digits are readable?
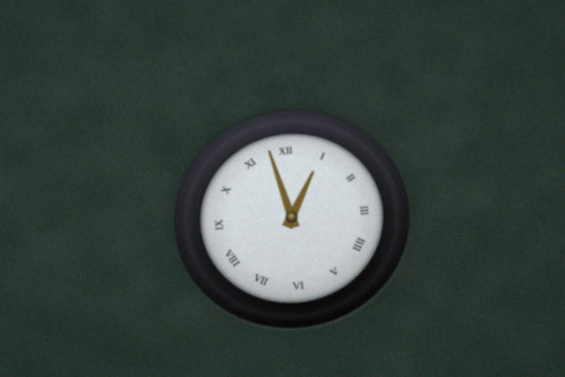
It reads 12:58
